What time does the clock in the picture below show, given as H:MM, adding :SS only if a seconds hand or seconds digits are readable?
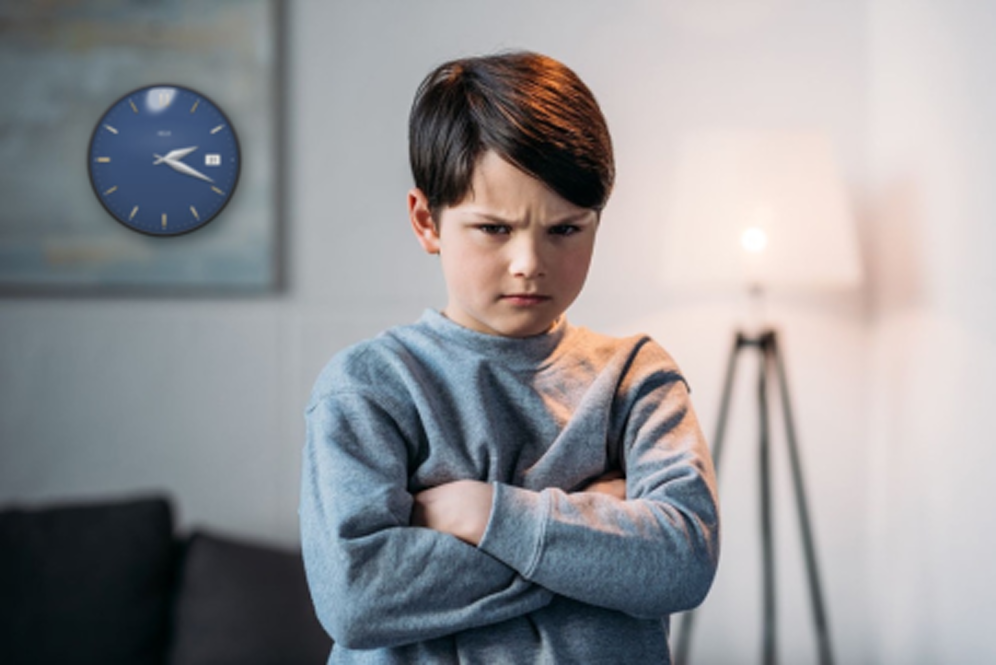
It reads 2:19
